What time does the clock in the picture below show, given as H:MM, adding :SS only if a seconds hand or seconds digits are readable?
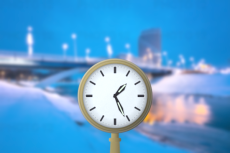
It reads 1:26
